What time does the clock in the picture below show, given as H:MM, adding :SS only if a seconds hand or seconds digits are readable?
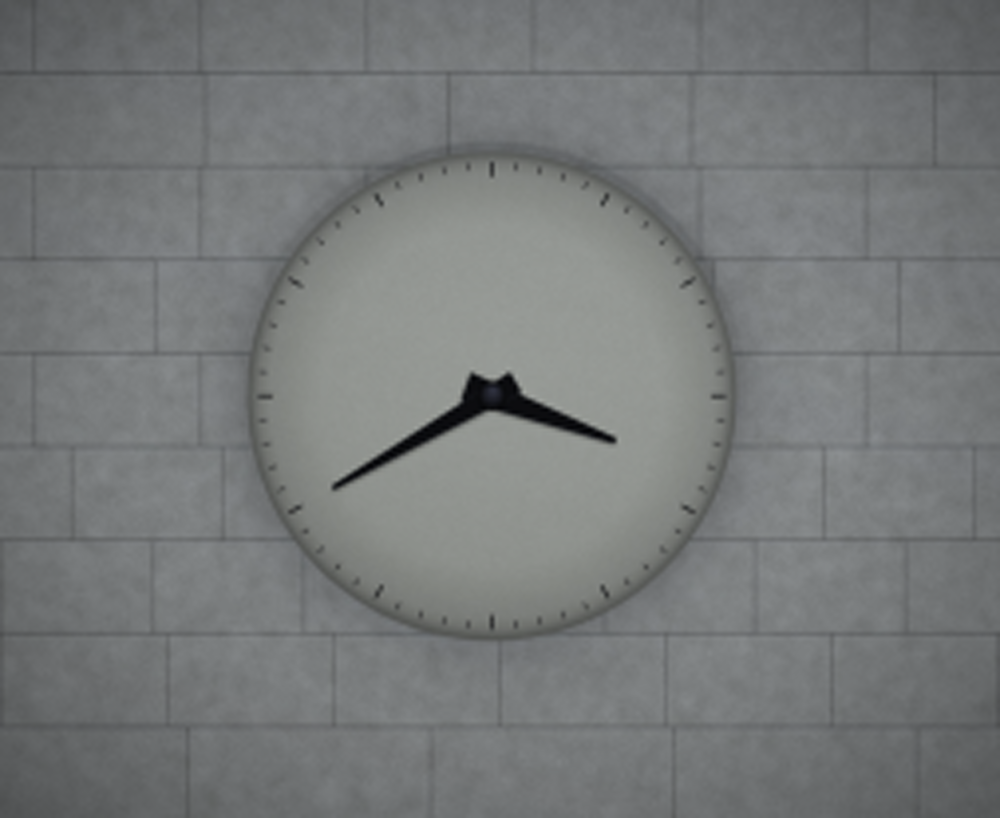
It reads 3:40
